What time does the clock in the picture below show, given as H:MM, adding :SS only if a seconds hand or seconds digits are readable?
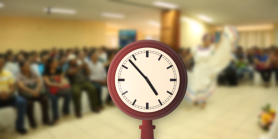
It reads 4:53
